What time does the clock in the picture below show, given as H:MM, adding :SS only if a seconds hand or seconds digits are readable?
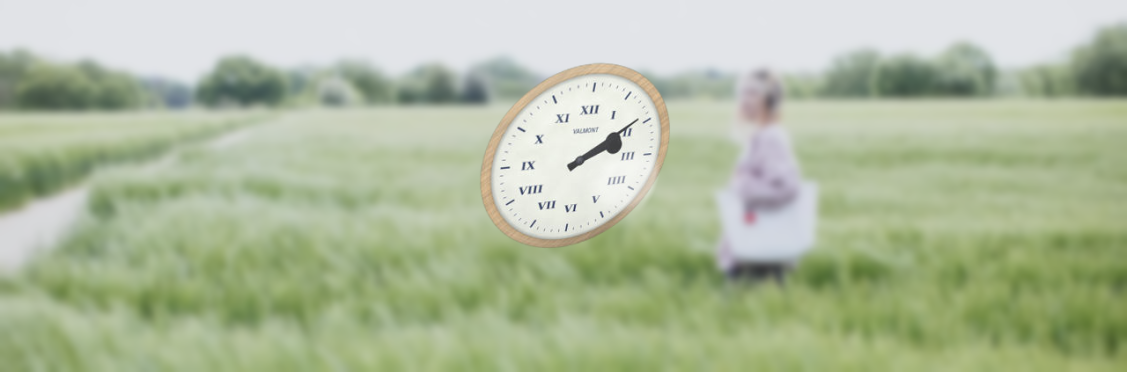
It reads 2:09
